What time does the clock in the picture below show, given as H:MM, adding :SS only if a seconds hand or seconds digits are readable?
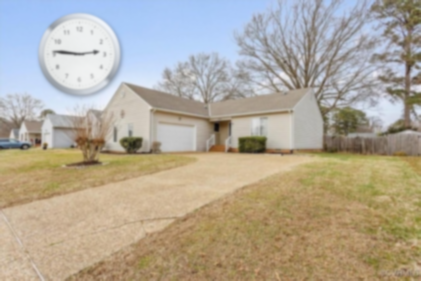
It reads 2:46
